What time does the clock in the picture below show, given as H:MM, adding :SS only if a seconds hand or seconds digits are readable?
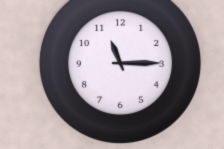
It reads 11:15
